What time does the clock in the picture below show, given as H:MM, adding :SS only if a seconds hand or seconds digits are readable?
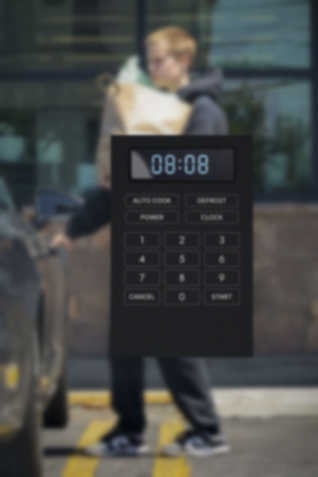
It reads 8:08
